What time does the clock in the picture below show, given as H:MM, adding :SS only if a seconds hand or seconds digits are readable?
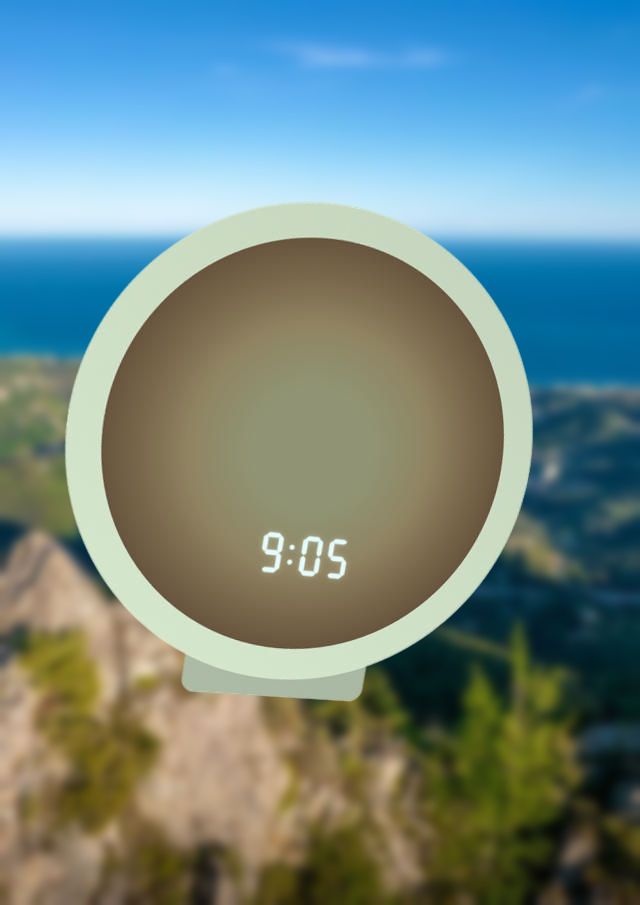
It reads 9:05
